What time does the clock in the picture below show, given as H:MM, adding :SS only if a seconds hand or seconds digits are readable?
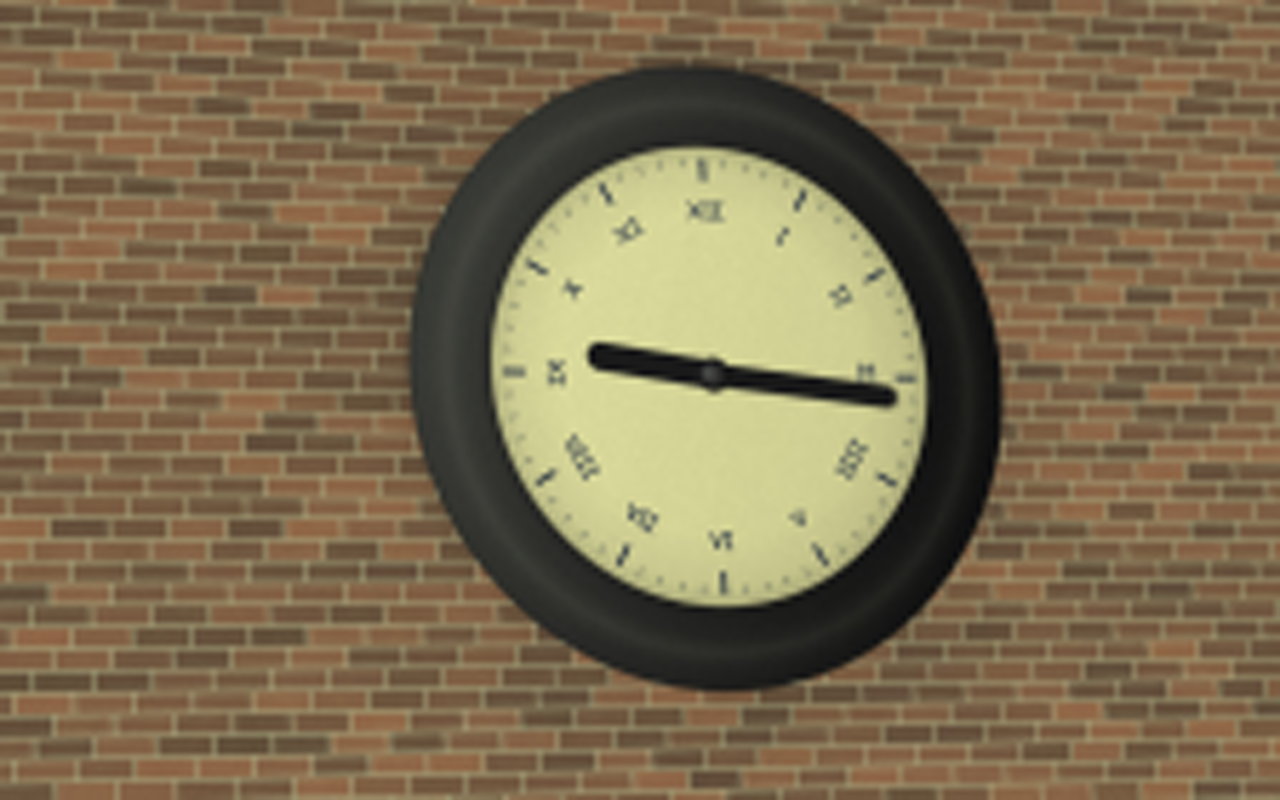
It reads 9:16
